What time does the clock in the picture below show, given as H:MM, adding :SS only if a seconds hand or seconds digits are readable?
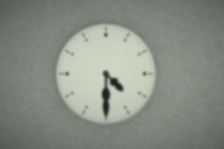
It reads 4:30
